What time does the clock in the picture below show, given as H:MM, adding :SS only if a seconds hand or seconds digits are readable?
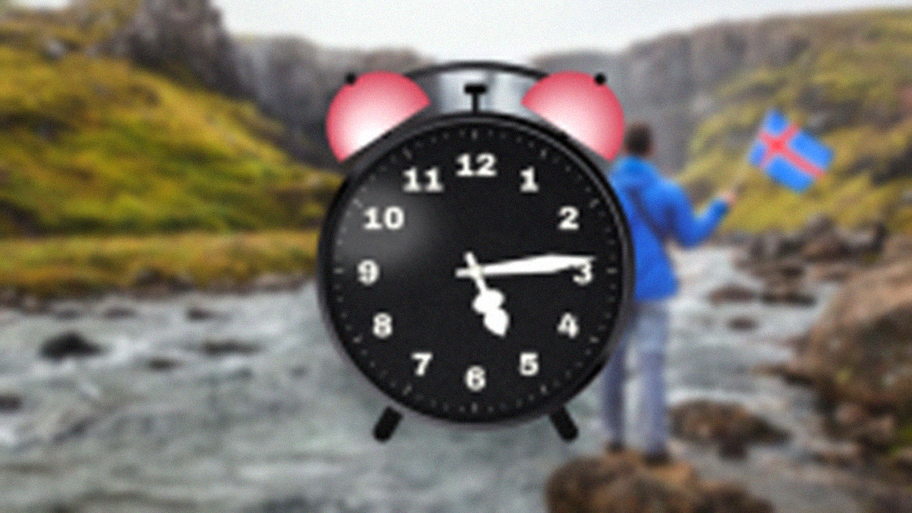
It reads 5:14
